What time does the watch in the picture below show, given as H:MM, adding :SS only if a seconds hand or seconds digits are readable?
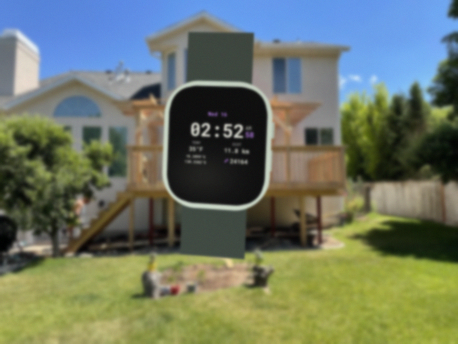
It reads 2:52
